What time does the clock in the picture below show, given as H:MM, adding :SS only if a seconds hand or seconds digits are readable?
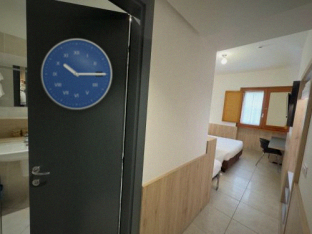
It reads 10:15
